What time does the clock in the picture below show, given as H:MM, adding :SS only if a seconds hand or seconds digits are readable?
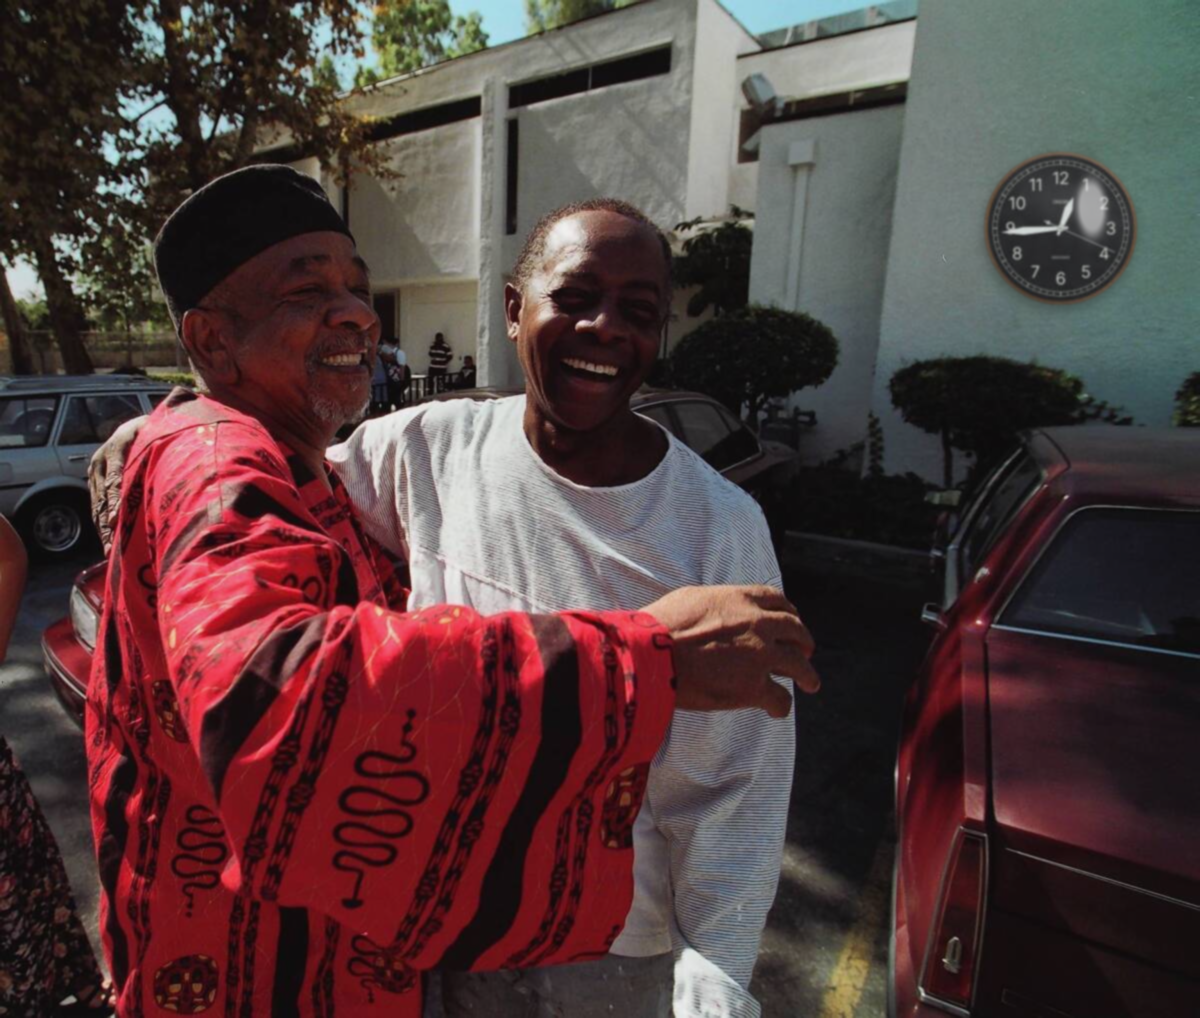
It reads 12:44:19
